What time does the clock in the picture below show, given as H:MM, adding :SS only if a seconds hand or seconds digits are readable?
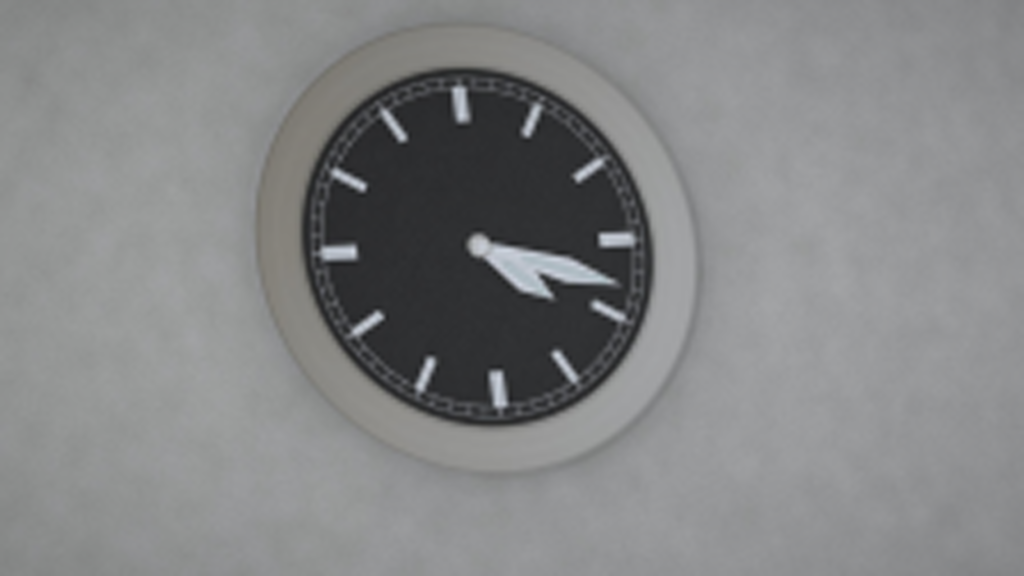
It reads 4:18
